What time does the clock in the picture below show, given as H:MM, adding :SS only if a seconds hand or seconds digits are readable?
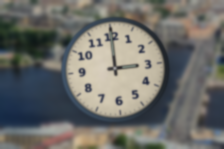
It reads 3:00
